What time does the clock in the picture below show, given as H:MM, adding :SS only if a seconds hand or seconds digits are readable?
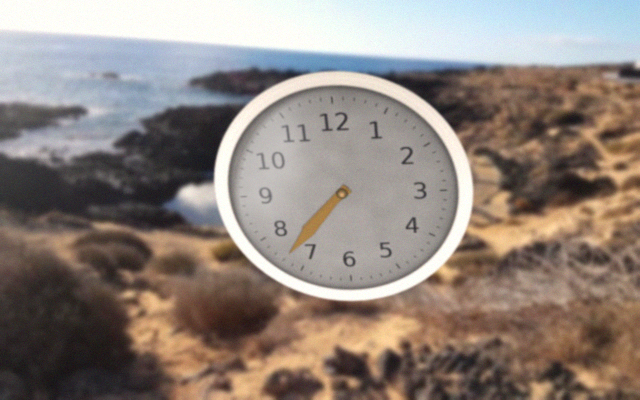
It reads 7:37
